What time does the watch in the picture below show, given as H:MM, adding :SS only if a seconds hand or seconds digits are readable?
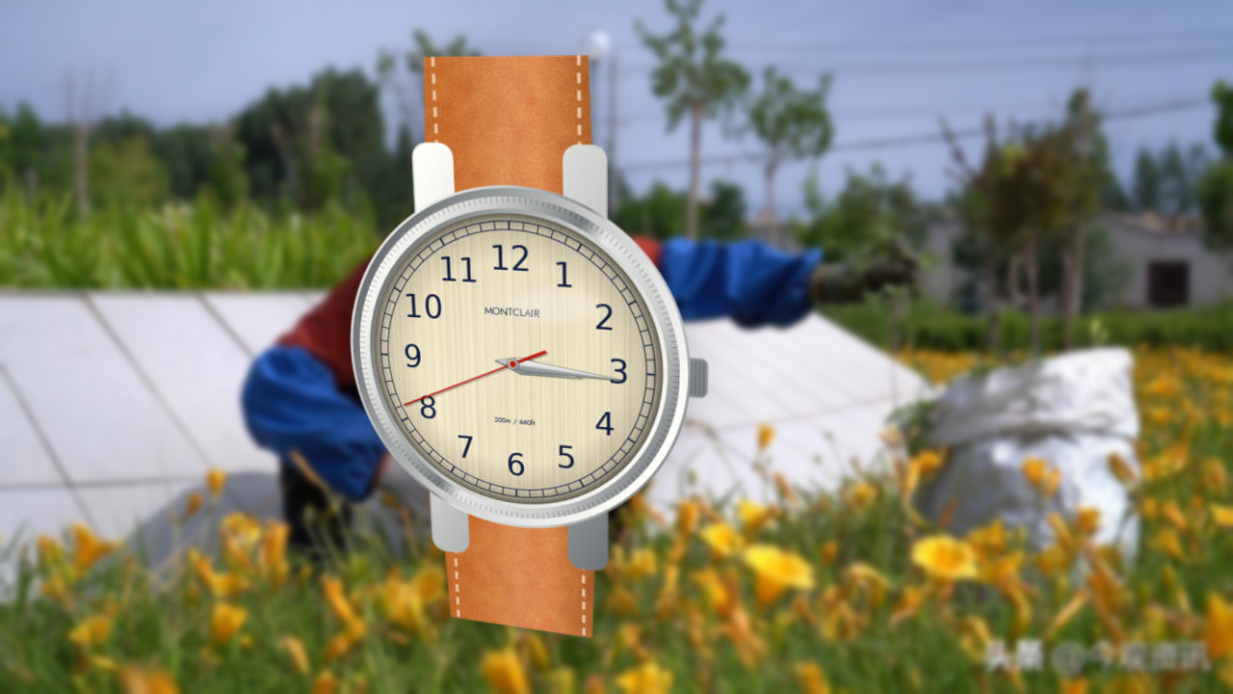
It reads 3:15:41
